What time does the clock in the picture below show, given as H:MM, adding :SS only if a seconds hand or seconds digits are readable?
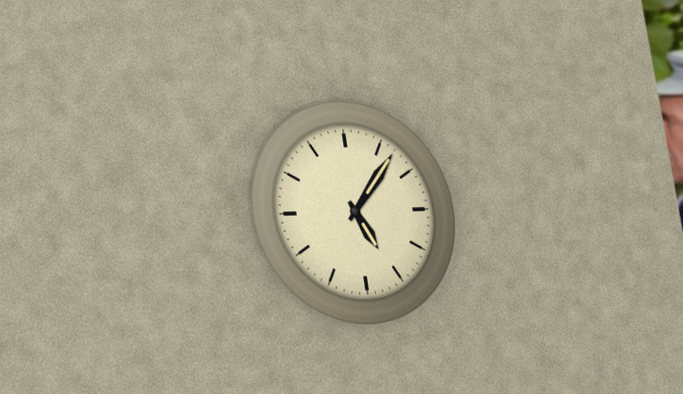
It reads 5:07
